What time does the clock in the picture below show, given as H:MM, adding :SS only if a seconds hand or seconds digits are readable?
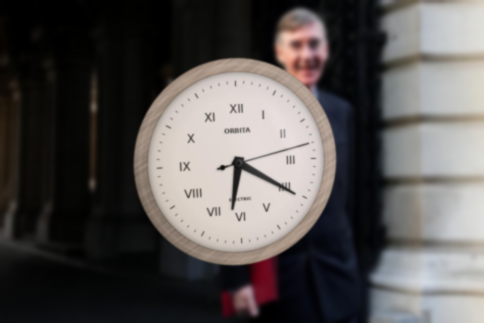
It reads 6:20:13
